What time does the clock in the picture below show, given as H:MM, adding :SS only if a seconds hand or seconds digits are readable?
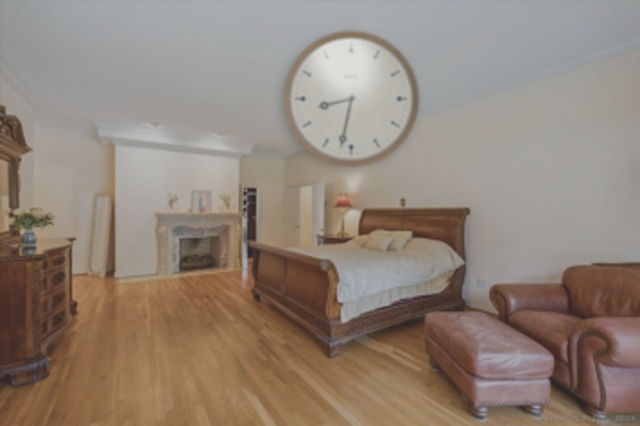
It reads 8:32
